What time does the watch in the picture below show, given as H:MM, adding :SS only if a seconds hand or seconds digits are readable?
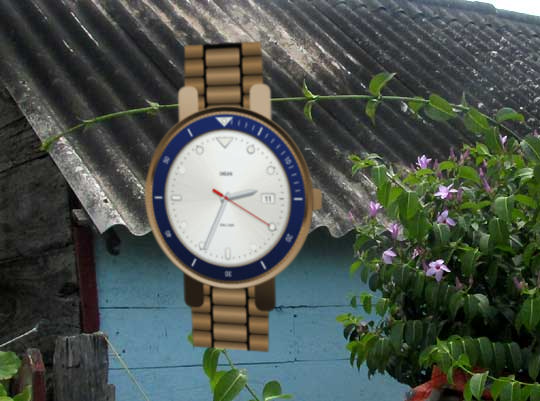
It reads 2:34:20
